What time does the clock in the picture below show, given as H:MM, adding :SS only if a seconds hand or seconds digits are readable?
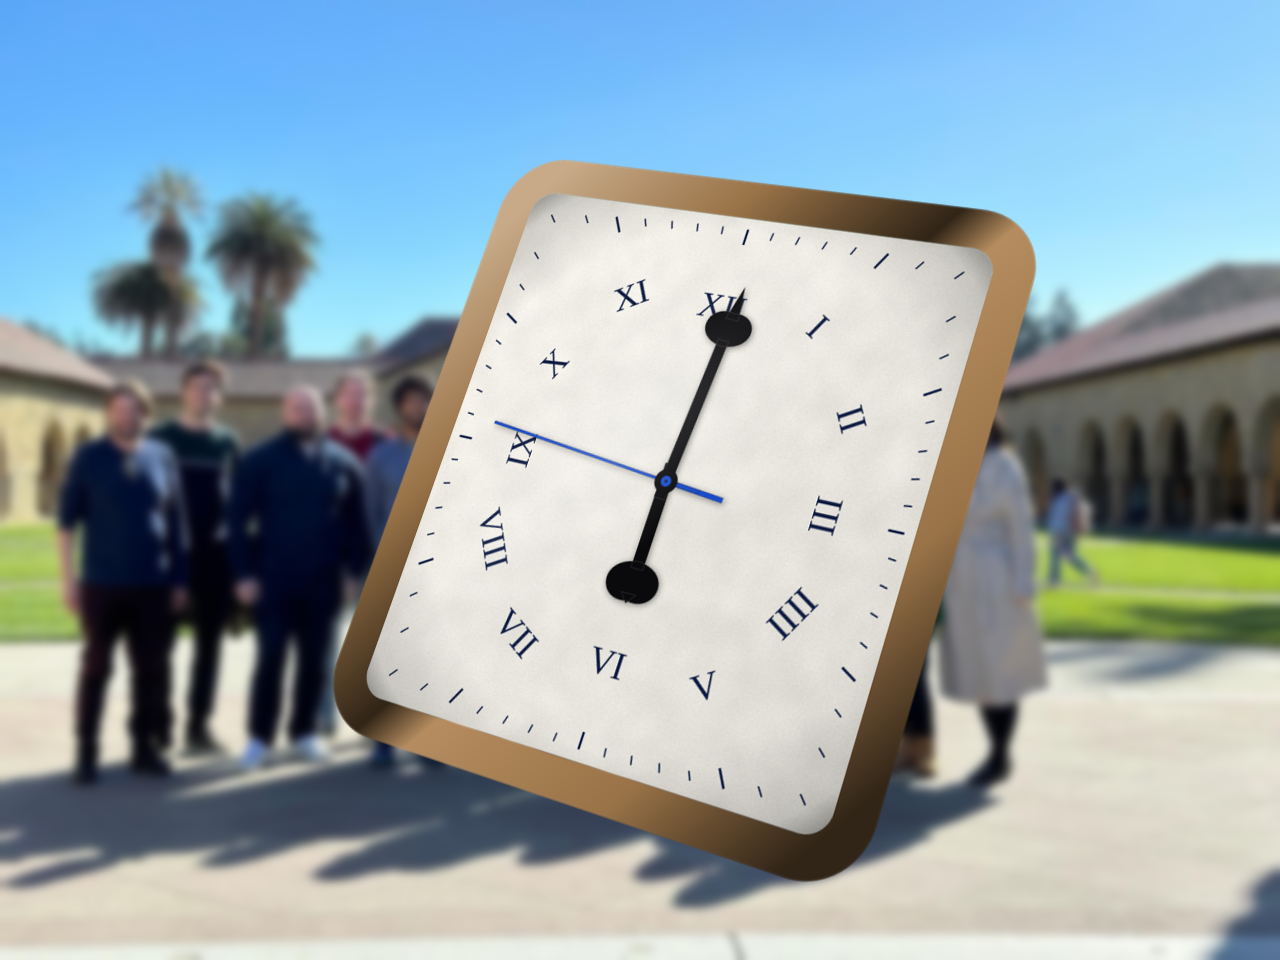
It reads 6:00:46
